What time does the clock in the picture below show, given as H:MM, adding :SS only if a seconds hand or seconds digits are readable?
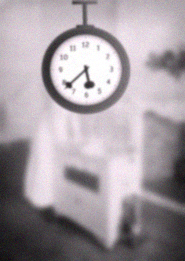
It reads 5:38
